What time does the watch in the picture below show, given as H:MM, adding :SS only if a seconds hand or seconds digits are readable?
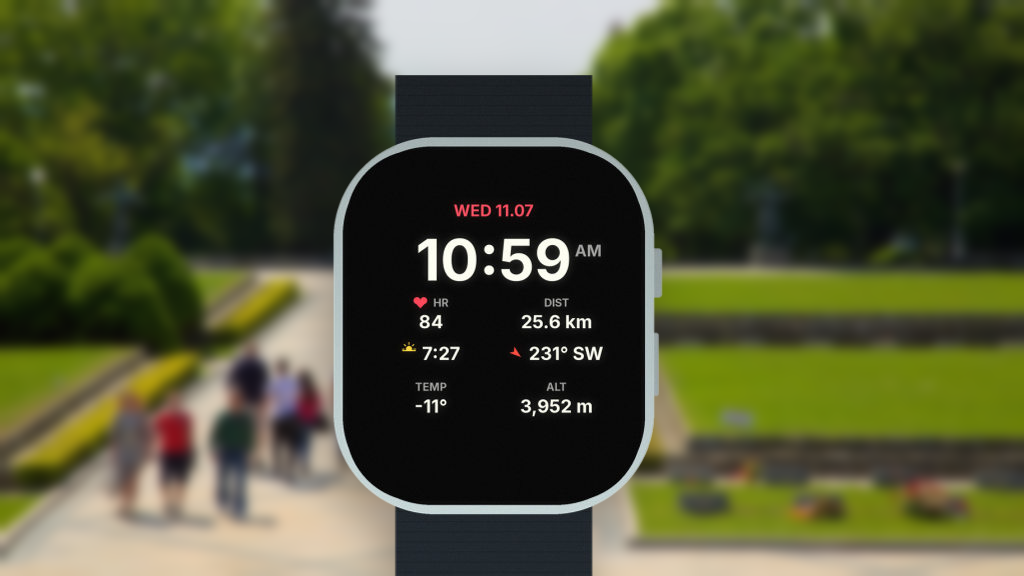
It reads 10:59
